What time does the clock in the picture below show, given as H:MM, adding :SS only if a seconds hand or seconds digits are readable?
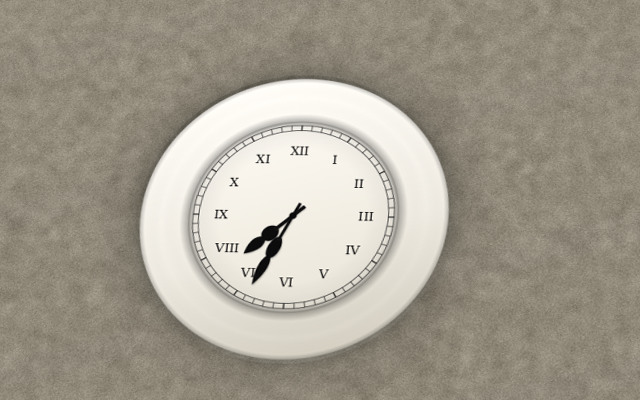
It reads 7:34
